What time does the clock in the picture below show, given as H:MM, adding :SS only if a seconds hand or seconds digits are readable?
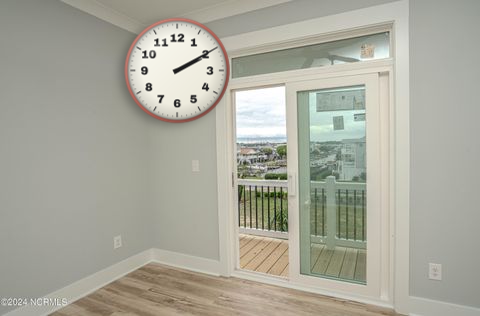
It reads 2:10
